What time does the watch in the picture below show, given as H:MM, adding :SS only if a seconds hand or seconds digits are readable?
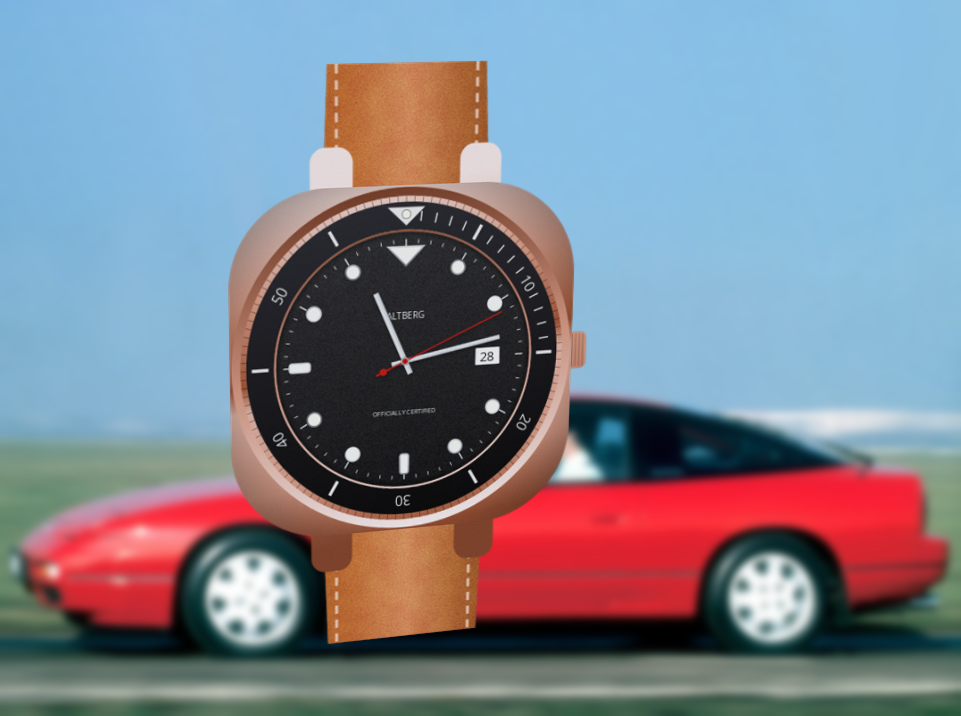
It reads 11:13:11
